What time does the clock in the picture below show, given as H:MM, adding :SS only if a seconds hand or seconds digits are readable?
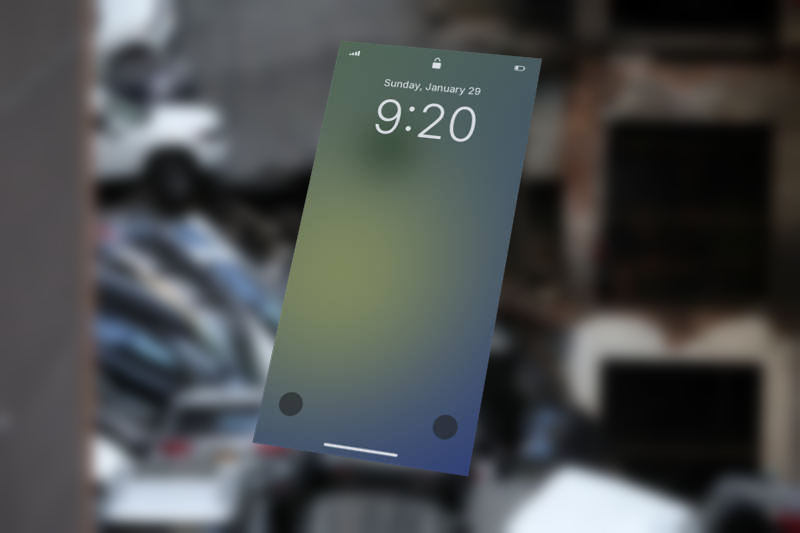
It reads 9:20
